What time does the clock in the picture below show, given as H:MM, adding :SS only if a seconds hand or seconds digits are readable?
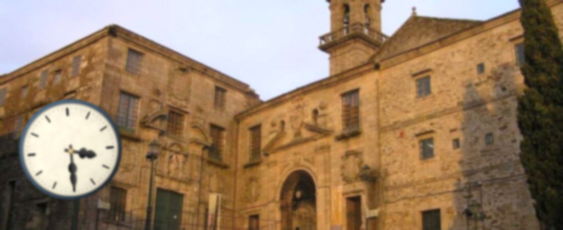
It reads 3:30
